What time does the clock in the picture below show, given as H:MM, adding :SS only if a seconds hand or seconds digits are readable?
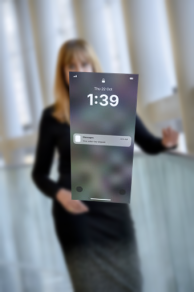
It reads 1:39
